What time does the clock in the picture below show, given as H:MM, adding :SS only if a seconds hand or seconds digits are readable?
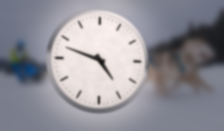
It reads 4:48
